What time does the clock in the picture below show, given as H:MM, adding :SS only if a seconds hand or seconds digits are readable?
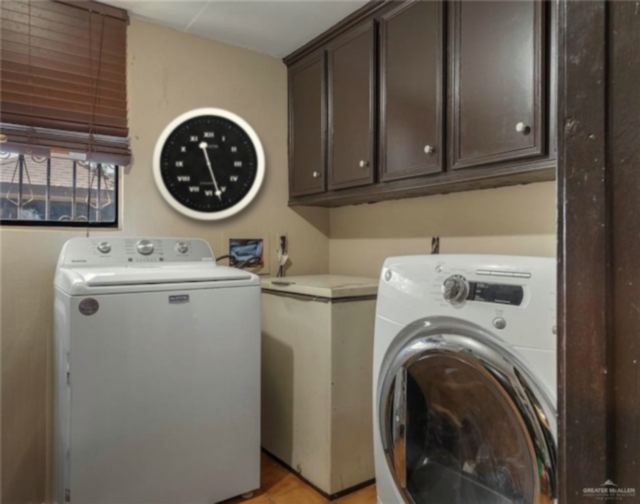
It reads 11:27
